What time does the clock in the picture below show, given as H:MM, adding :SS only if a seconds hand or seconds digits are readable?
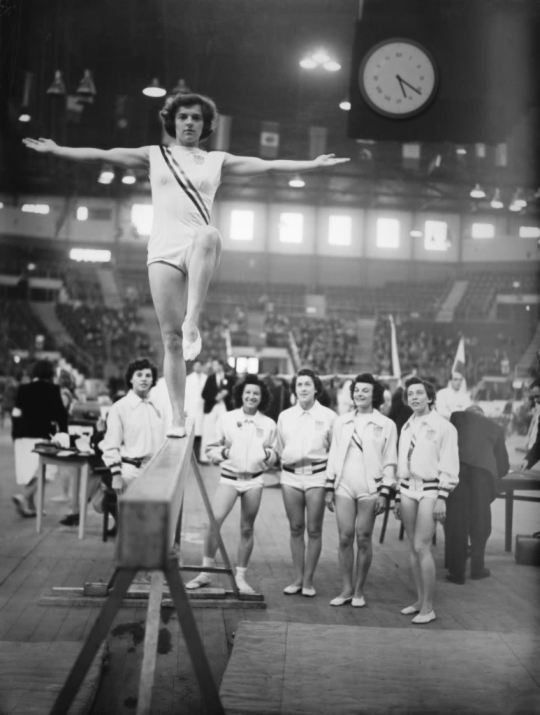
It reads 5:21
